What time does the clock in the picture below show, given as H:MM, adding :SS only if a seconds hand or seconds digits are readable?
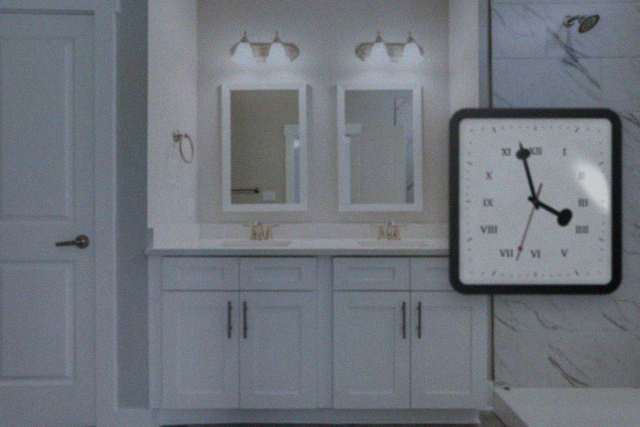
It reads 3:57:33
